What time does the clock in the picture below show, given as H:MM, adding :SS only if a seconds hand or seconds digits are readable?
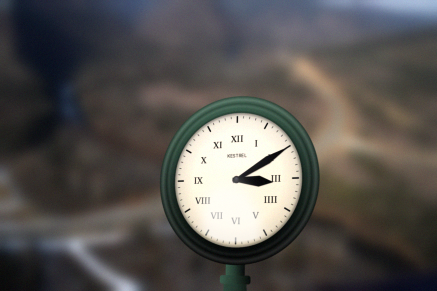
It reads 3:10
